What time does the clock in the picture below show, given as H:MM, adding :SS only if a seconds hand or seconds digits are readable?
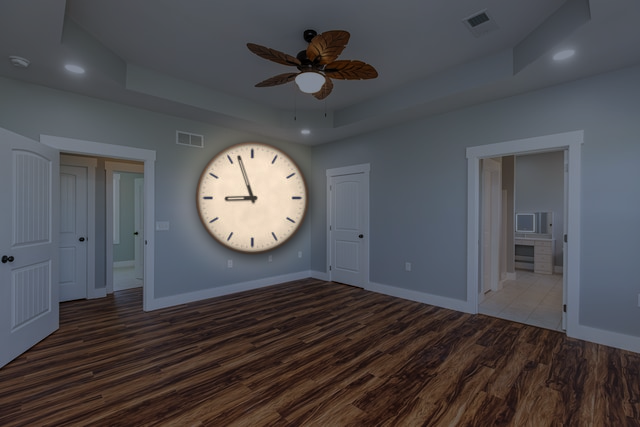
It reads 8:57
